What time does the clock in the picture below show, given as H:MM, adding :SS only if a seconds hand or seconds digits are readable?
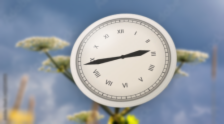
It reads 2:44
